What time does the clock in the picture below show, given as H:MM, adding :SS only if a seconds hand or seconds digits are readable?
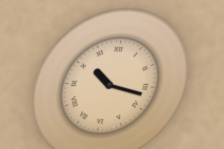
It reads 10:17
